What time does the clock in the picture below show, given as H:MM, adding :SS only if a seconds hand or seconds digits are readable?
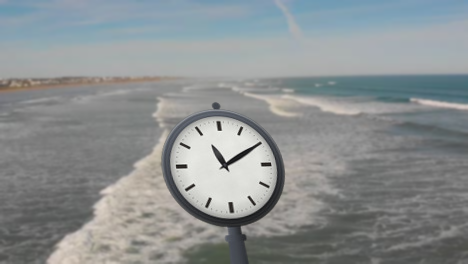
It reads 11:10
